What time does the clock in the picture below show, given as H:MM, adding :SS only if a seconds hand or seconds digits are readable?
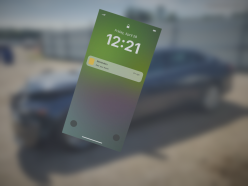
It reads 12:21
